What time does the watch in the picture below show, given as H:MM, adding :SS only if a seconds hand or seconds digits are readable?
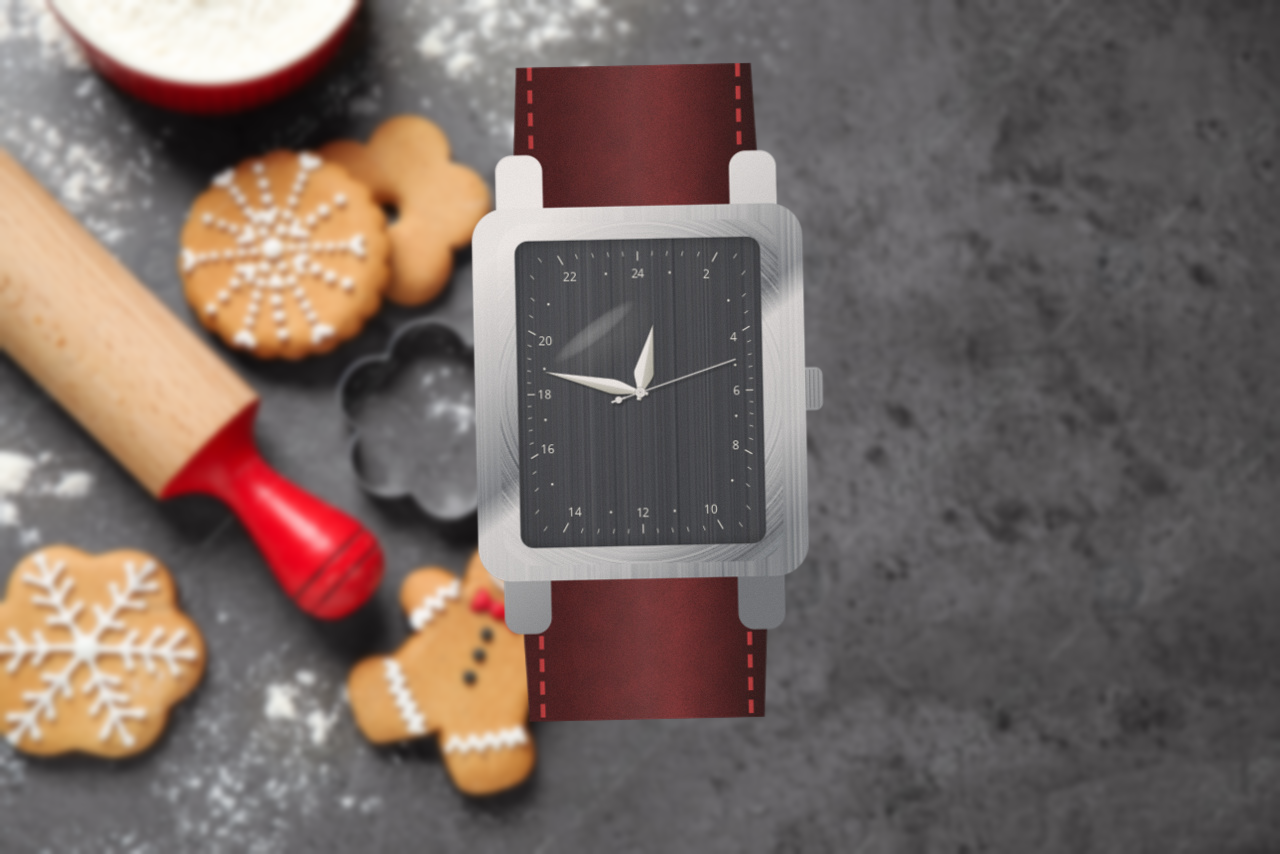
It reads 0:47:12
